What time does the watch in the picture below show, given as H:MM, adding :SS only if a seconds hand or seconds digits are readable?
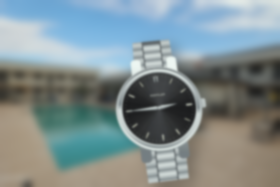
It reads 2:45
